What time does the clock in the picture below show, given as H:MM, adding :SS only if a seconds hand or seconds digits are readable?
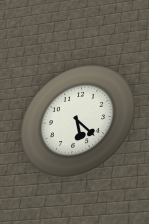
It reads 5:22
